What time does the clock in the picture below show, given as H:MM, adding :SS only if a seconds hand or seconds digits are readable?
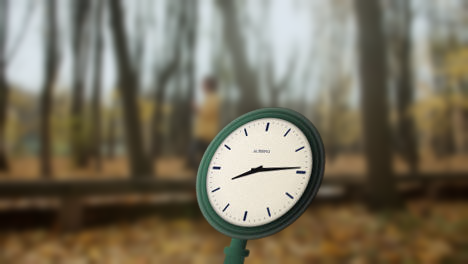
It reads 8:14
